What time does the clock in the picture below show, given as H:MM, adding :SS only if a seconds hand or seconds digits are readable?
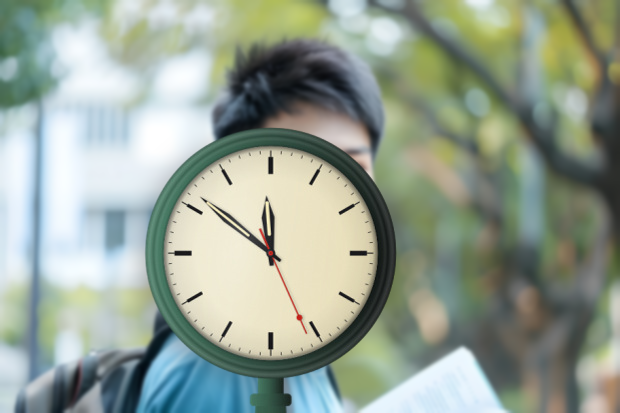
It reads 11:51:26
